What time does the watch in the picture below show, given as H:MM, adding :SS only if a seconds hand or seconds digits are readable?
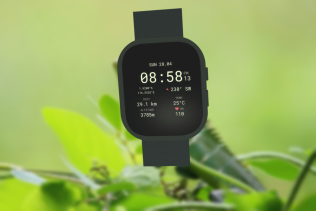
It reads 8:58
